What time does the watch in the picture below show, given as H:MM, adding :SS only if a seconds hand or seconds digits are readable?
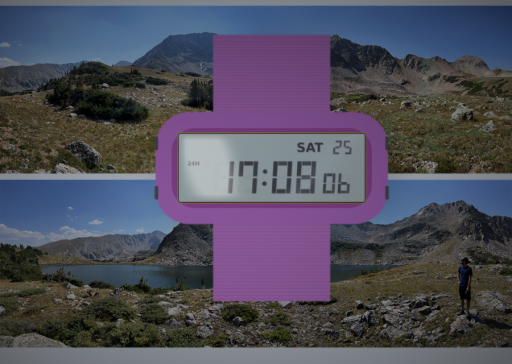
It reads 17:08:06
